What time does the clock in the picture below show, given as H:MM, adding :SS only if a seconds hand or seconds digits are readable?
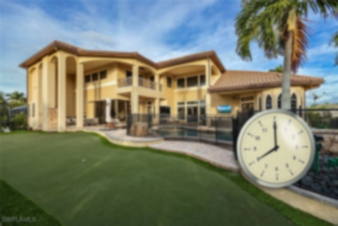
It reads 8:00
